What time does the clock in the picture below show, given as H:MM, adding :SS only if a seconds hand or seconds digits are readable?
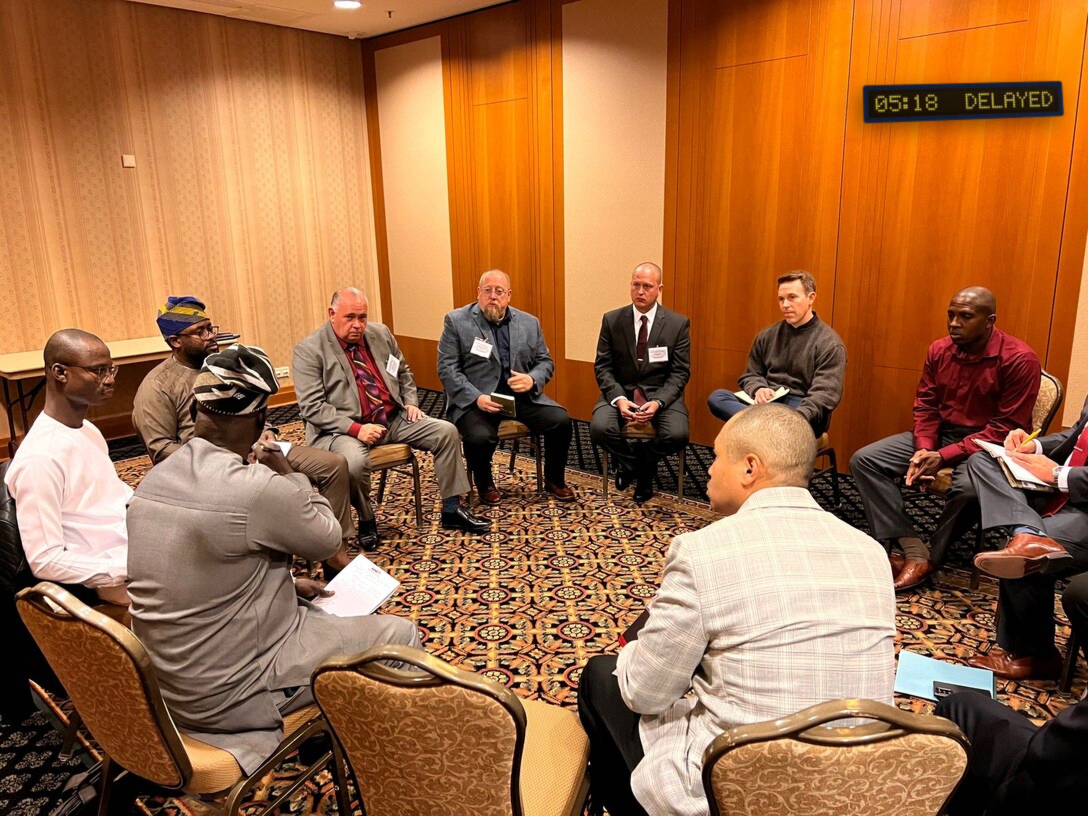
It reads 5:18
